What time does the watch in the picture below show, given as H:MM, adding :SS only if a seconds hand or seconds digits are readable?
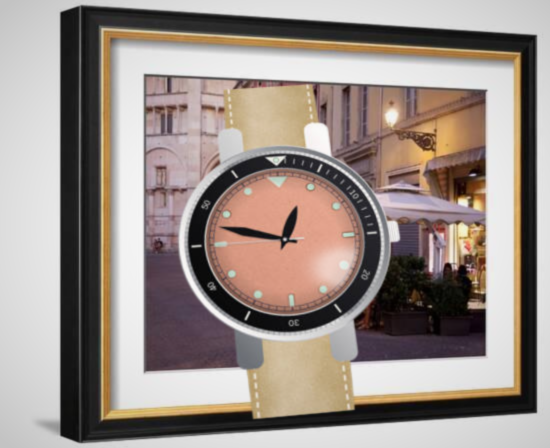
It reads 12:47:45
